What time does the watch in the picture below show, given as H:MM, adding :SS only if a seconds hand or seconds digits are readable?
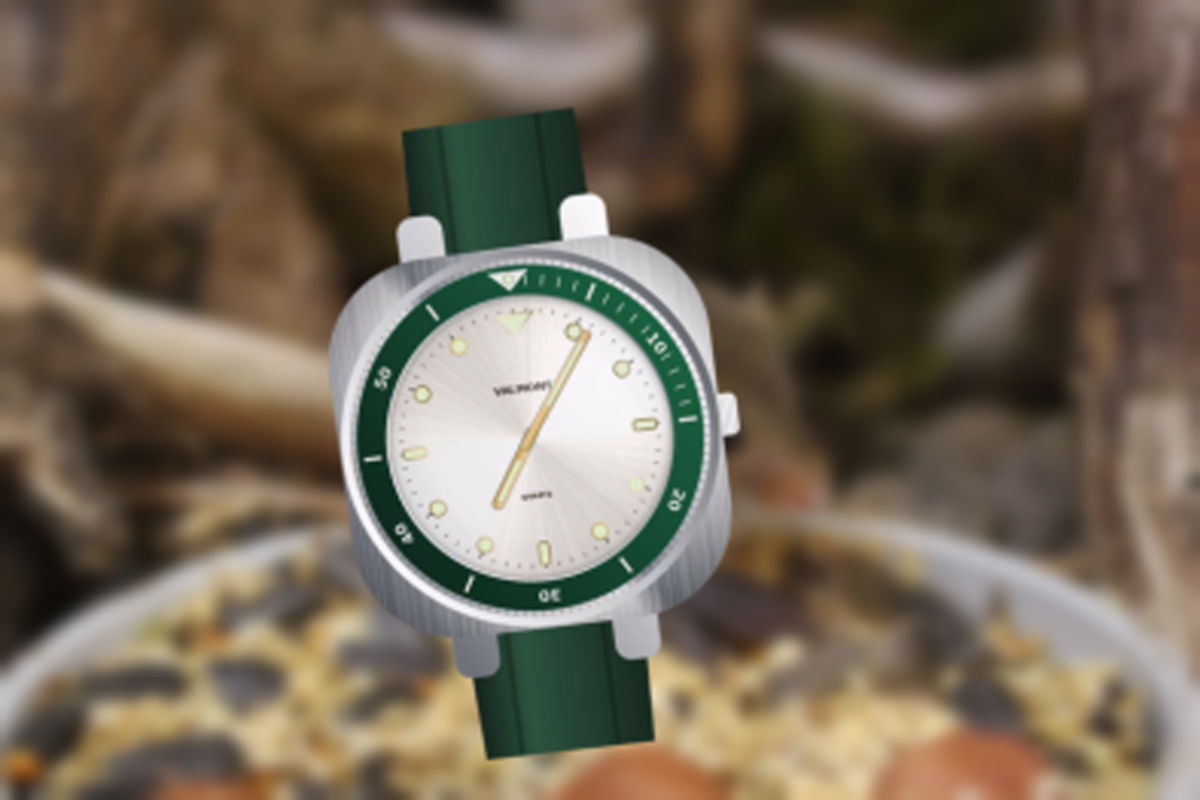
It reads 7:06
